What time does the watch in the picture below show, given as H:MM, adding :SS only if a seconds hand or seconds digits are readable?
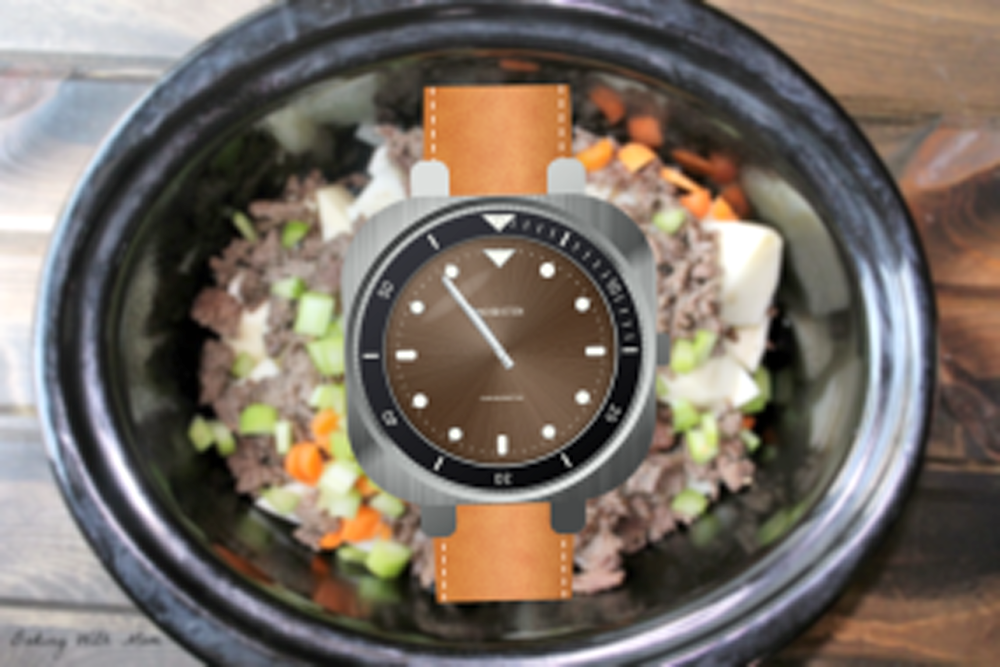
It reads 10:54
